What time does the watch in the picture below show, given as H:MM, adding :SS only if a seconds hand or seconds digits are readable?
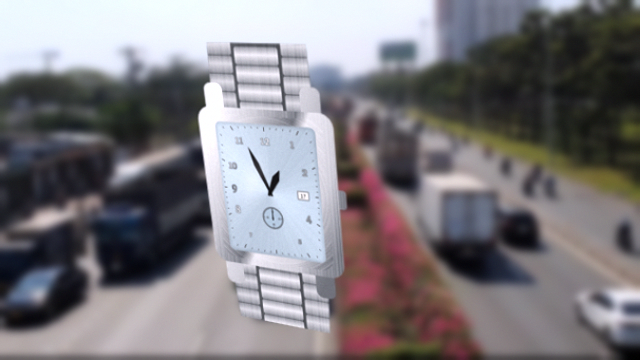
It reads 12:56
